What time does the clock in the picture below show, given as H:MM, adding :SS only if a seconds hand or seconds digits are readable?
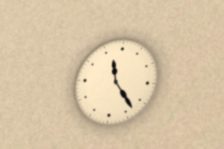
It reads 11:23
